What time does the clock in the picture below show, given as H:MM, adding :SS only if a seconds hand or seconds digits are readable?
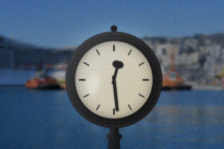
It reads 12:29
